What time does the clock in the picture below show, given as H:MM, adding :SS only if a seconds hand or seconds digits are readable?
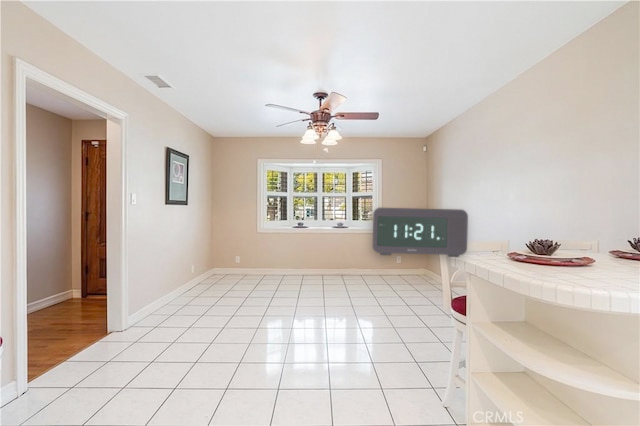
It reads 11:21
